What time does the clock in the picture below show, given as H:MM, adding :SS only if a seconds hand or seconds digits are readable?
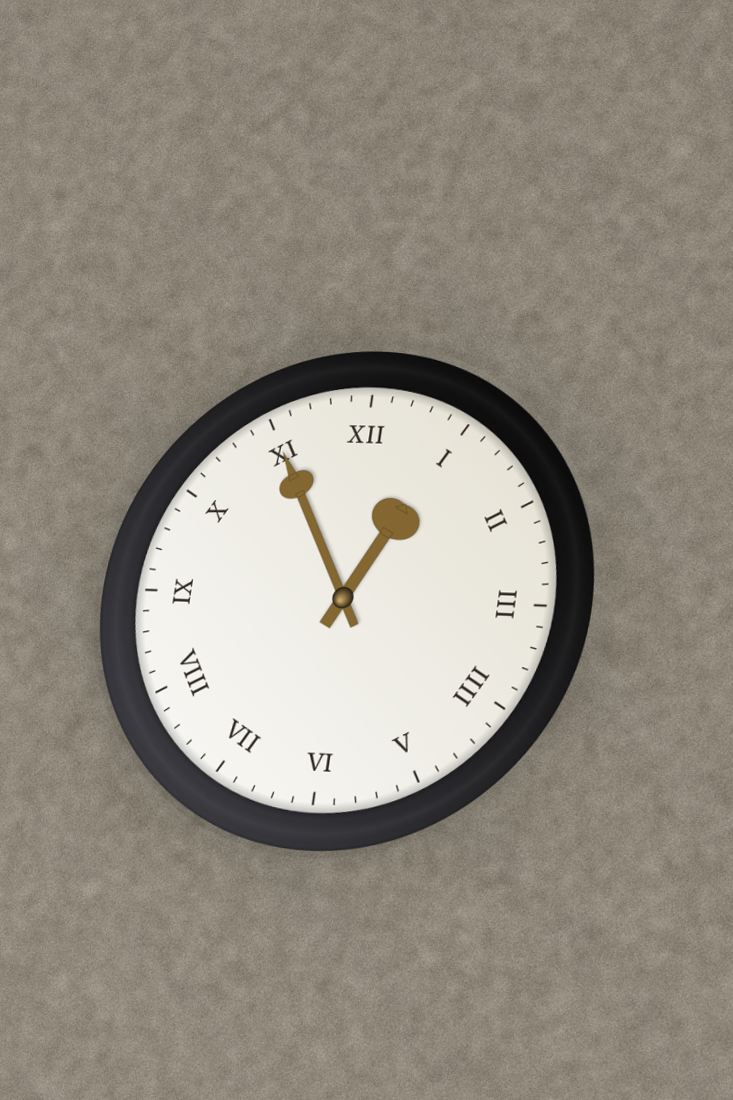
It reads 12:55
